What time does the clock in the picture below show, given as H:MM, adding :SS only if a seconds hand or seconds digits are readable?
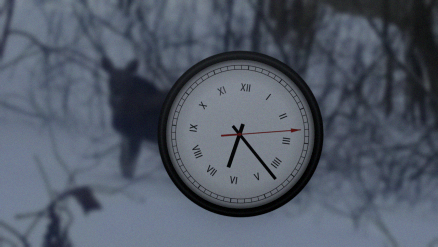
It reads 6:22:13
